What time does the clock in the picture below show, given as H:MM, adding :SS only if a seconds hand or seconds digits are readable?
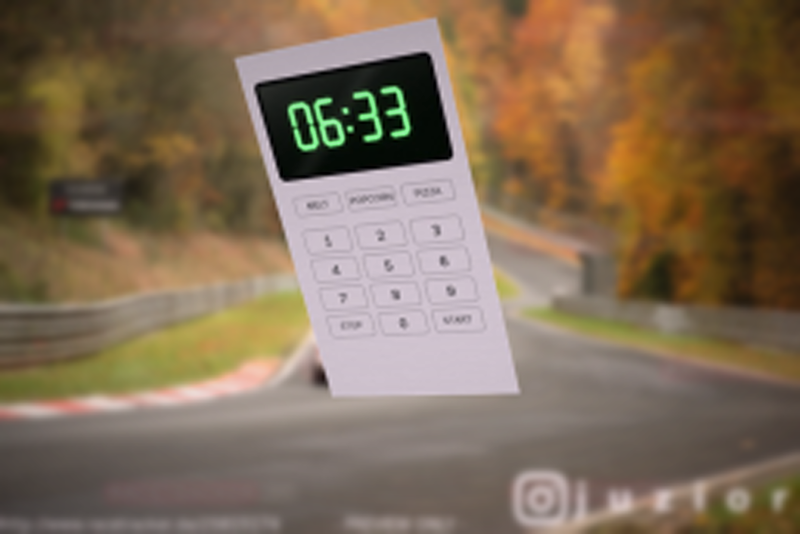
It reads 6:33
